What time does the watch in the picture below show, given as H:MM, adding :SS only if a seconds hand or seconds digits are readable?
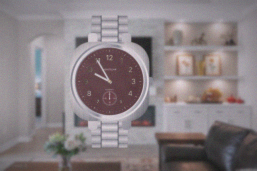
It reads 9:55
